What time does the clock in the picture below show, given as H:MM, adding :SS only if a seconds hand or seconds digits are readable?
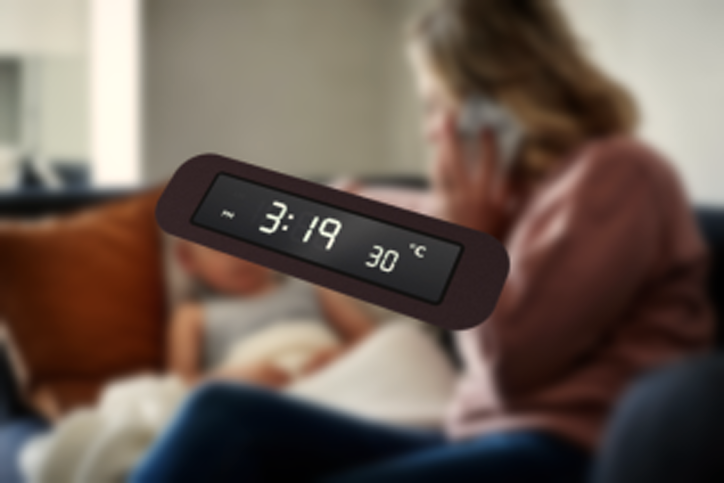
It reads 3:19
